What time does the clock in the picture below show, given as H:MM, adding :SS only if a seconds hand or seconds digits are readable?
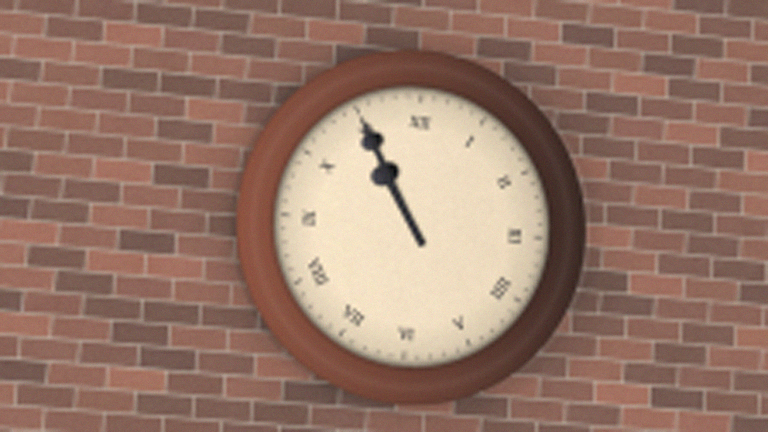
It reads 10:55
